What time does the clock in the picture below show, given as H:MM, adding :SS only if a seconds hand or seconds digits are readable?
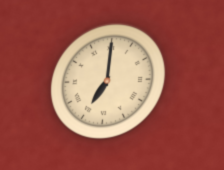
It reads 7:00
